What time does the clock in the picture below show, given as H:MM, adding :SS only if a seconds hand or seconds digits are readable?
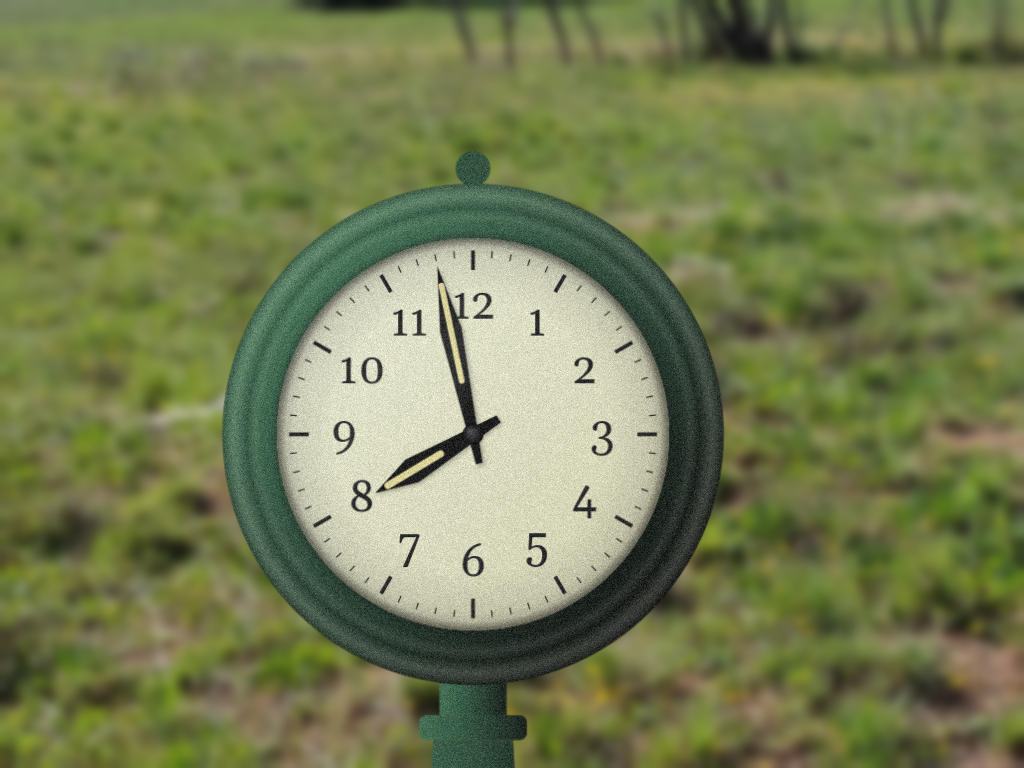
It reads 7:58
